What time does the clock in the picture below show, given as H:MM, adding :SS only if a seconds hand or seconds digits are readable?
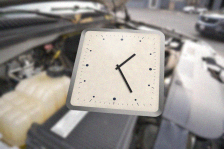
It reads 1:25
